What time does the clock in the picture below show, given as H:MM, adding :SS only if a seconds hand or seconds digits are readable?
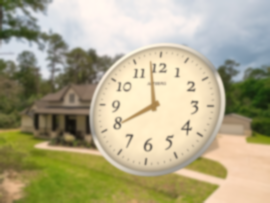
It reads 7:58
